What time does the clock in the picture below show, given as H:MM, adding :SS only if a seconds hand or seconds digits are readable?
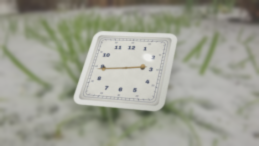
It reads 2:44
